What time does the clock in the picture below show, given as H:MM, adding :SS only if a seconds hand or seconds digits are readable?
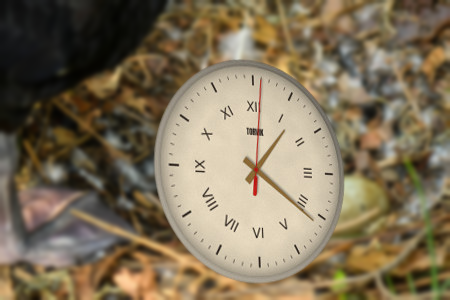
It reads 1:21:01
